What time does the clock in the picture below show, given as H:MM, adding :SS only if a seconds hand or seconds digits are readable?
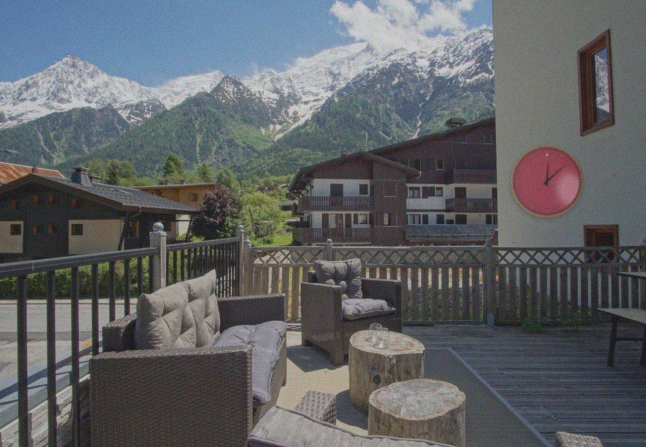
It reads 12:08
